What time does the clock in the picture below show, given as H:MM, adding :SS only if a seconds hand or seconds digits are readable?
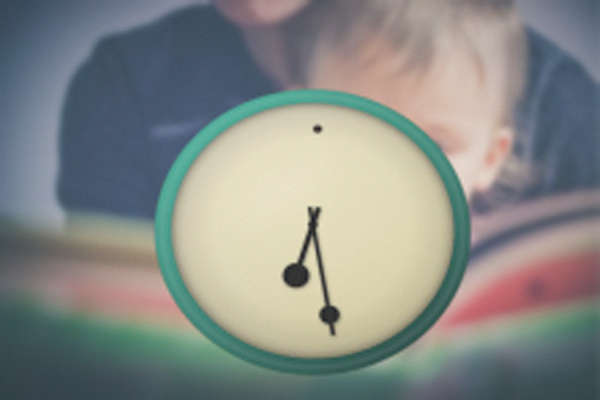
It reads 6:28
